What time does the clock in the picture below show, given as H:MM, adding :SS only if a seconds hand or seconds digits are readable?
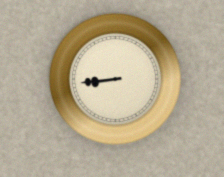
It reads 8:44
